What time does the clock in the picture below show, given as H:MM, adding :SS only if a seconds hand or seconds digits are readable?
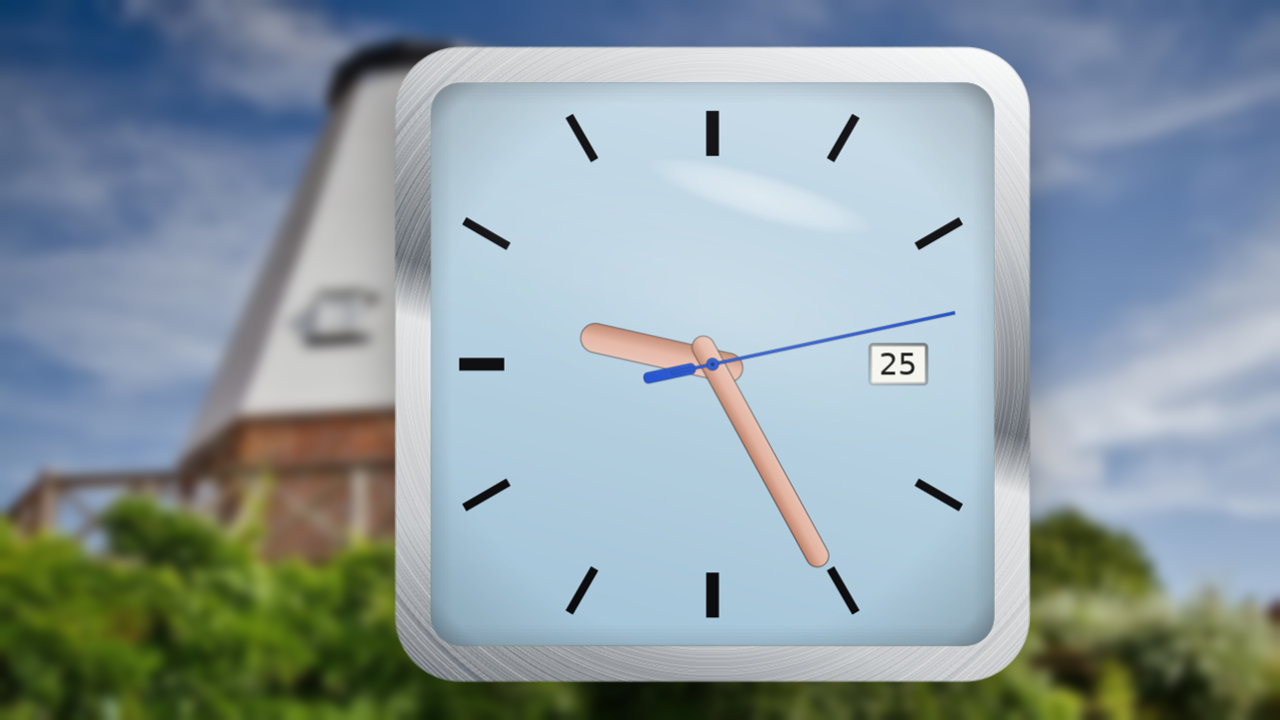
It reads 9:25:13
